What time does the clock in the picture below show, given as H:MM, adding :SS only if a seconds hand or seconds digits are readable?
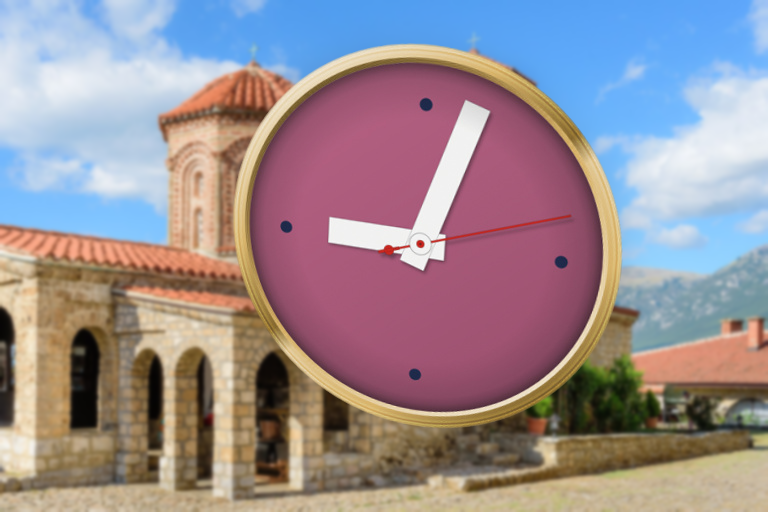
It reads 9:03:12
